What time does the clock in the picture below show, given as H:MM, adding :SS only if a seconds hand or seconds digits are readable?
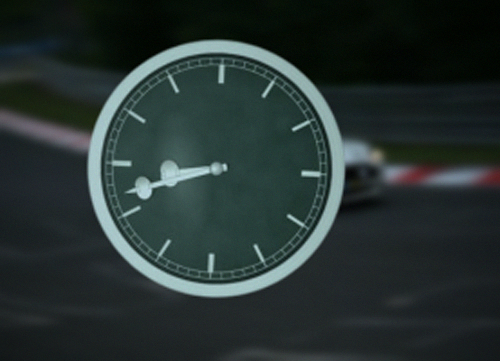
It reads 8:42
